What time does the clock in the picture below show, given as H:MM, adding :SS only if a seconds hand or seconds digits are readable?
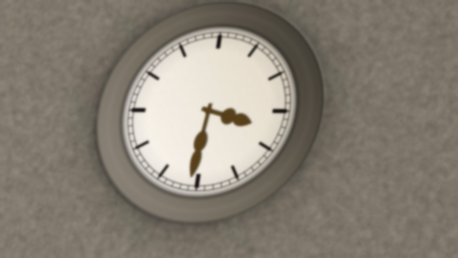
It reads 3:31
